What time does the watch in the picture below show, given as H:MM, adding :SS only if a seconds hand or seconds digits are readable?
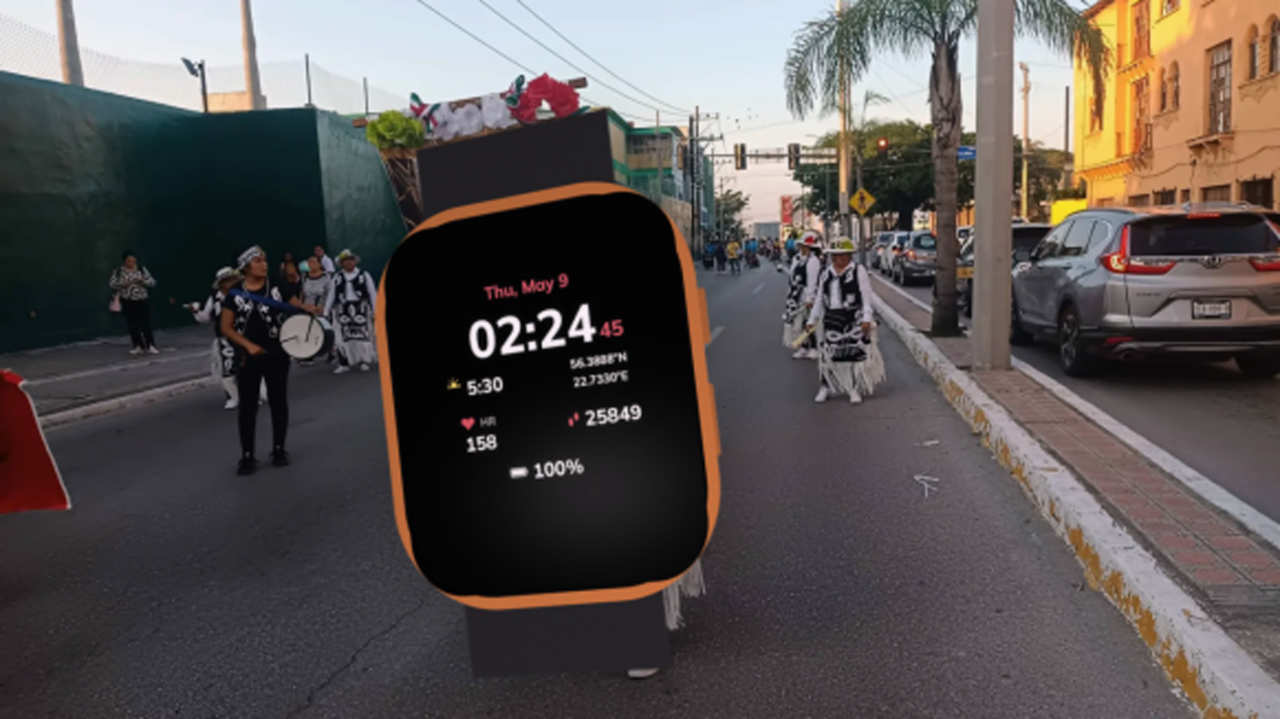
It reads 2:24:45
